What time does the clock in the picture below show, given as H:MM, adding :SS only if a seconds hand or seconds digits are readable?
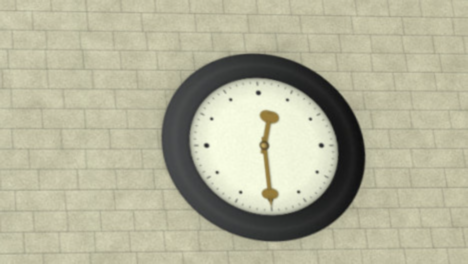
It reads 12:30
